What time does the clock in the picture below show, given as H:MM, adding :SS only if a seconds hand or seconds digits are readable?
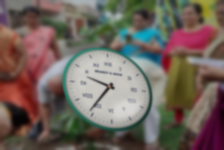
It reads 9:36
